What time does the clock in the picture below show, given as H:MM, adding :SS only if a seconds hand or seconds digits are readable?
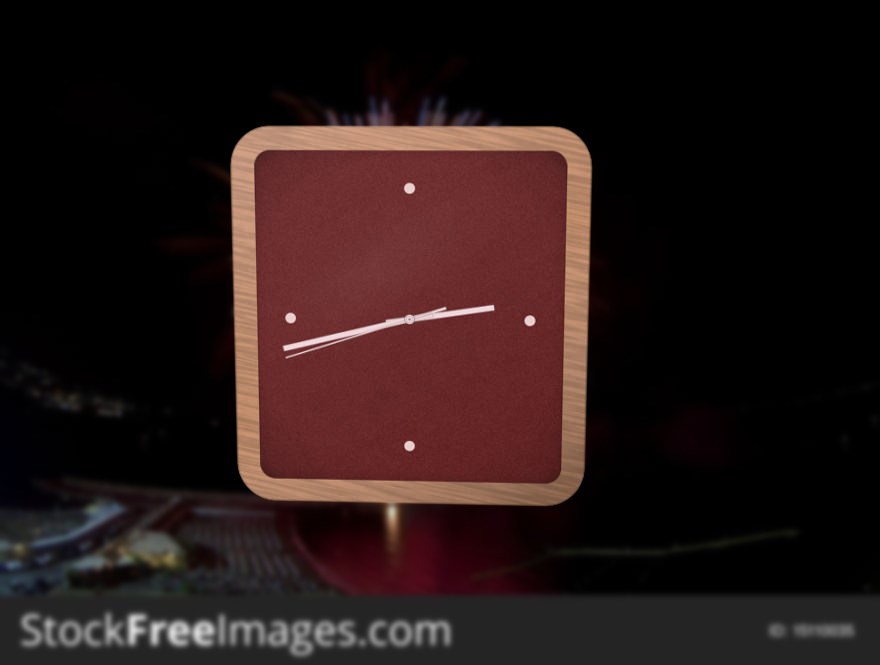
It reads 2:42:42
